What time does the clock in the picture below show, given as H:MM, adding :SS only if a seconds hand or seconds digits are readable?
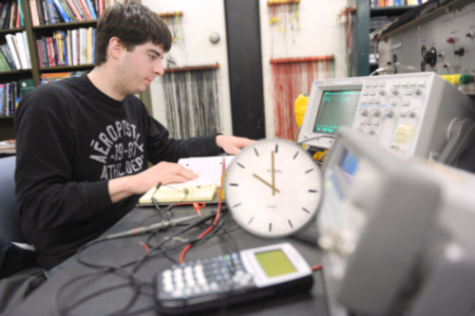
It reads 9:59
